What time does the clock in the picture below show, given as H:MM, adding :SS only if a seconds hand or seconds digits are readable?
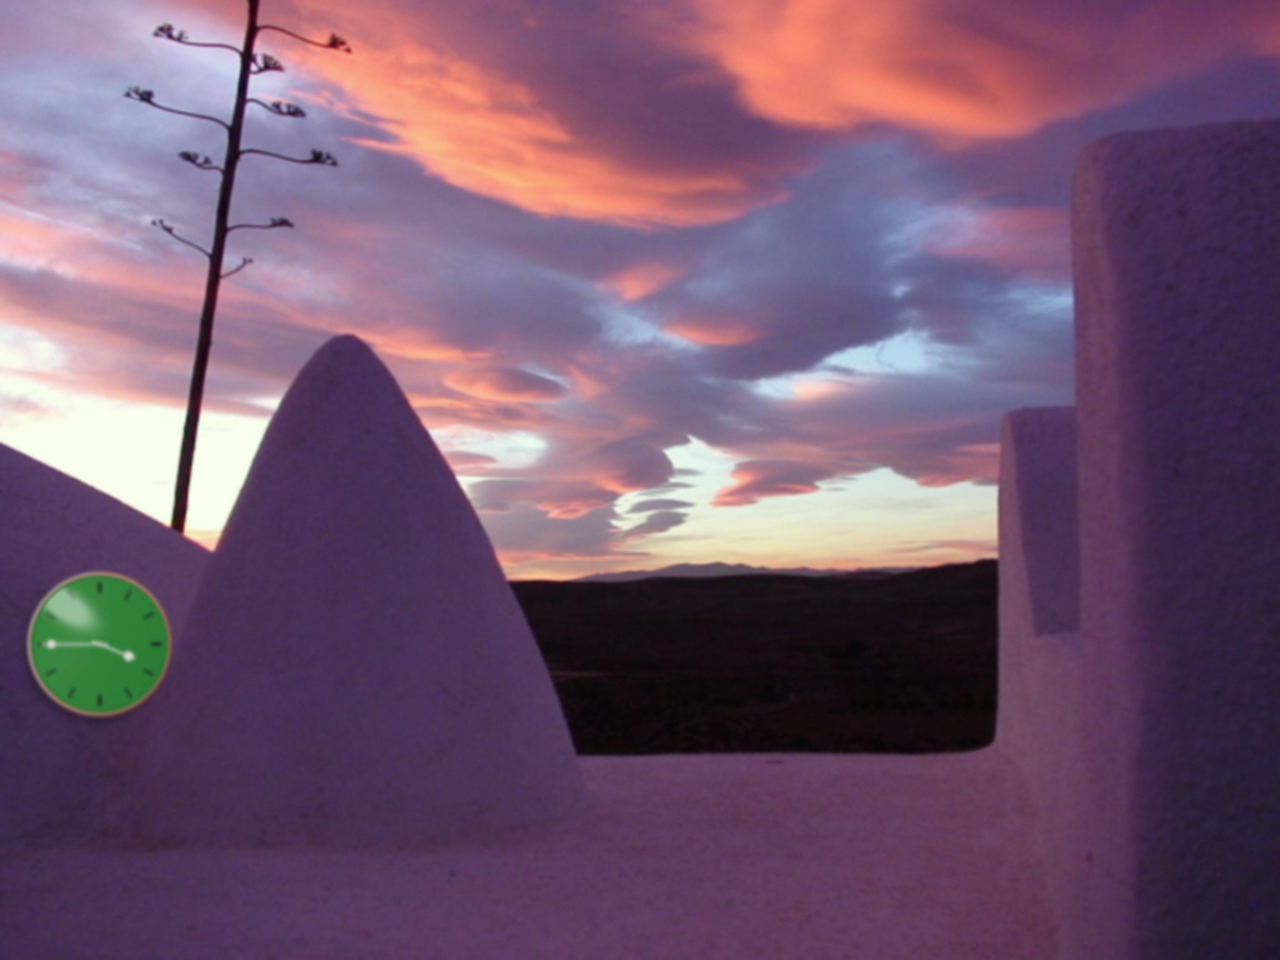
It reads 3:45
